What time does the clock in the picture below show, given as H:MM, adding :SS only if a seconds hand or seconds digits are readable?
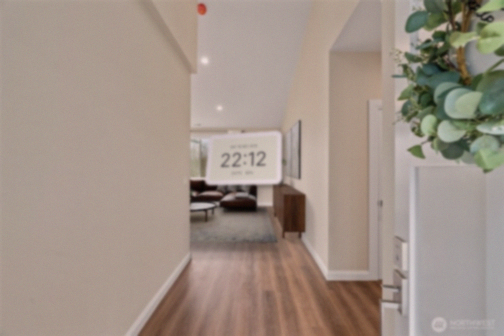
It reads 22:12
